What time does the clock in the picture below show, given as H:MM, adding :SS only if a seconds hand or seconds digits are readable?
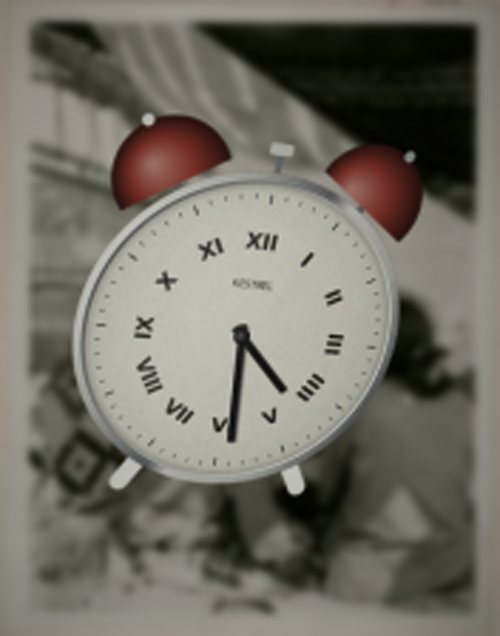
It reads 4:29
